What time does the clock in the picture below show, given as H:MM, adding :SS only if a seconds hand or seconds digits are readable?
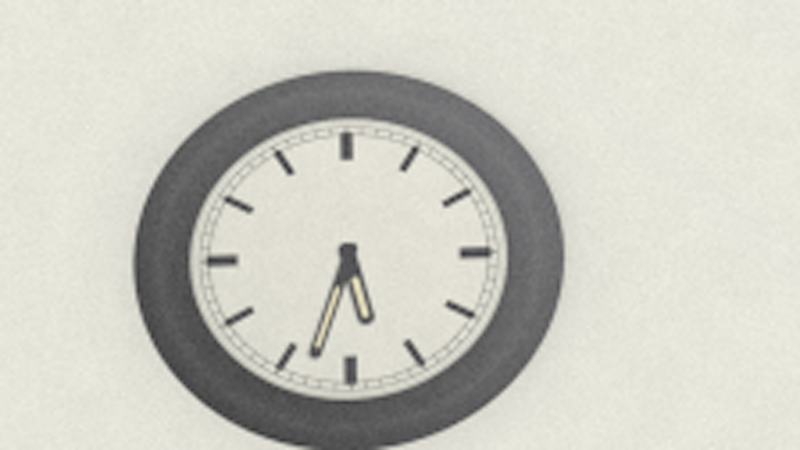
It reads 5:33
